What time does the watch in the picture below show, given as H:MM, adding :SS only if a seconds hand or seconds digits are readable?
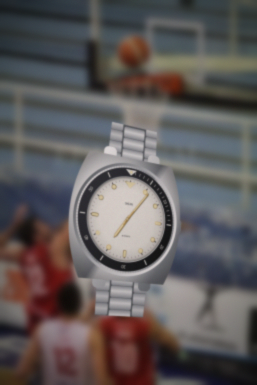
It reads 7:06
